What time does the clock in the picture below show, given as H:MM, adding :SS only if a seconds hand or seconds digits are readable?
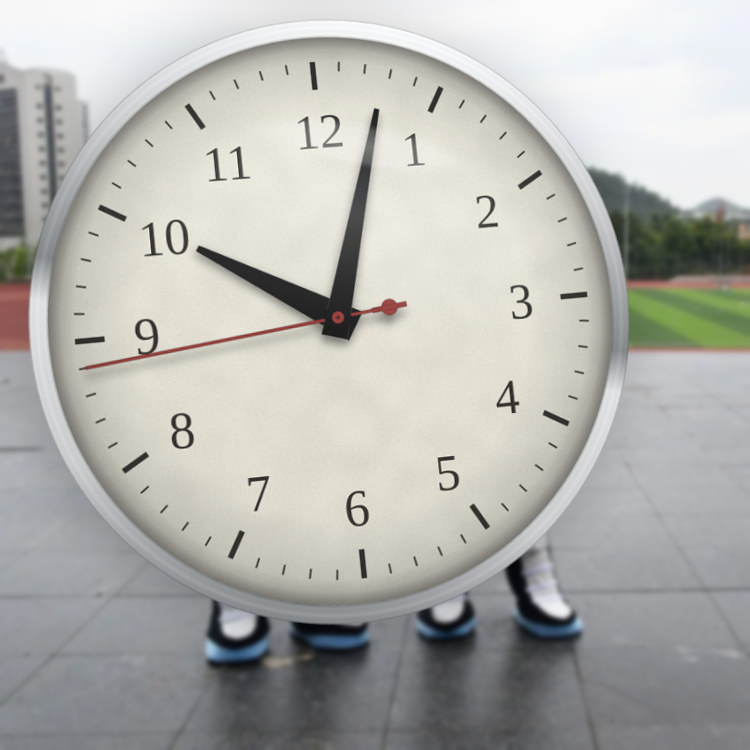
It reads 10:02:44
